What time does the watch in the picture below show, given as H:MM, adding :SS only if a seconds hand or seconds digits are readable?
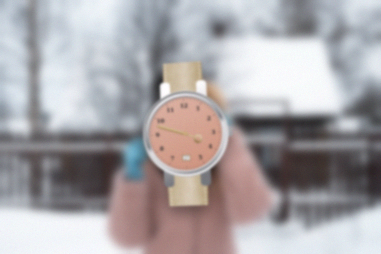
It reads 3:48
